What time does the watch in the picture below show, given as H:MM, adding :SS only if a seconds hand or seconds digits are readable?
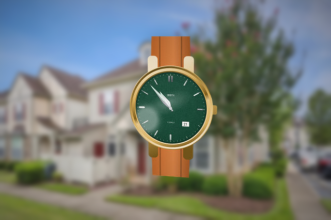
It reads 10:53
